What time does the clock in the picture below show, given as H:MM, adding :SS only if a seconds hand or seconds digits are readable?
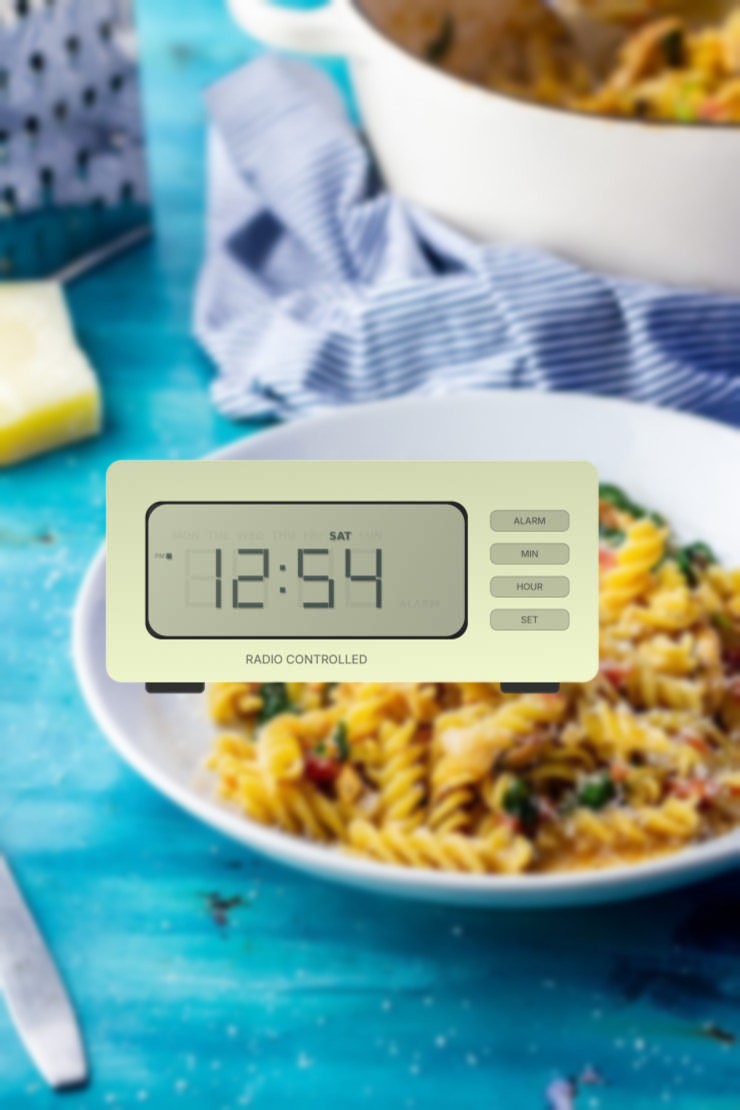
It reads 12:54
